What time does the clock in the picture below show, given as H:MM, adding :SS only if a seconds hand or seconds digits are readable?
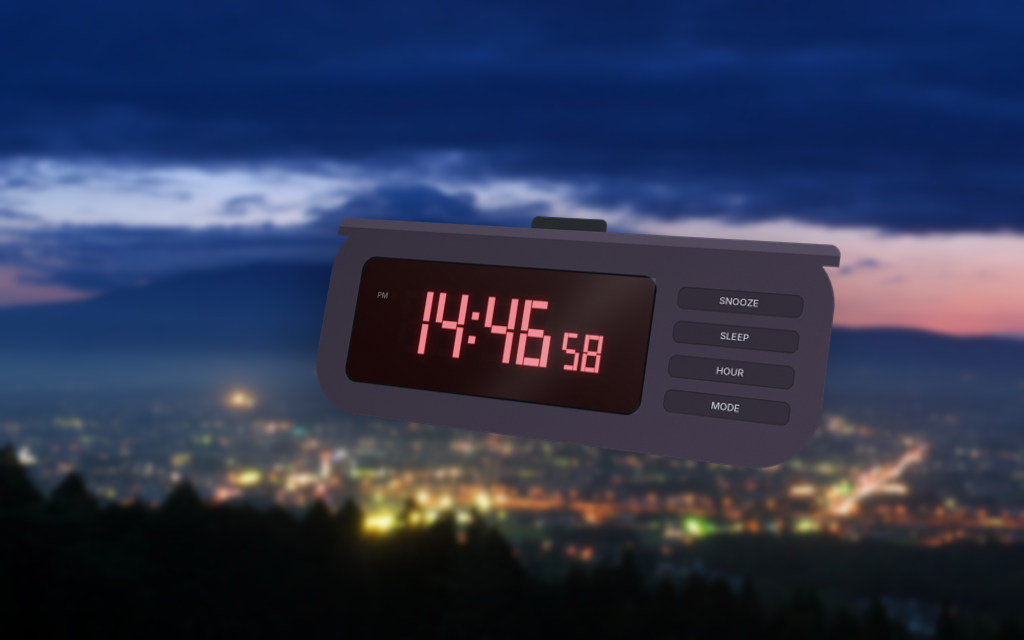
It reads 14:46:58
